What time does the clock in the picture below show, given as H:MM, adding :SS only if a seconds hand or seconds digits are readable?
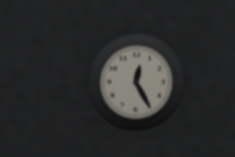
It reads 12:25
